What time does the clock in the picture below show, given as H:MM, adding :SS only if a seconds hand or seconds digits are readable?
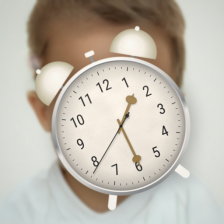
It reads 1:29:39
